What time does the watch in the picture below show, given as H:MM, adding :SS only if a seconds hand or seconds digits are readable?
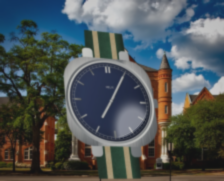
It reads 7:05
